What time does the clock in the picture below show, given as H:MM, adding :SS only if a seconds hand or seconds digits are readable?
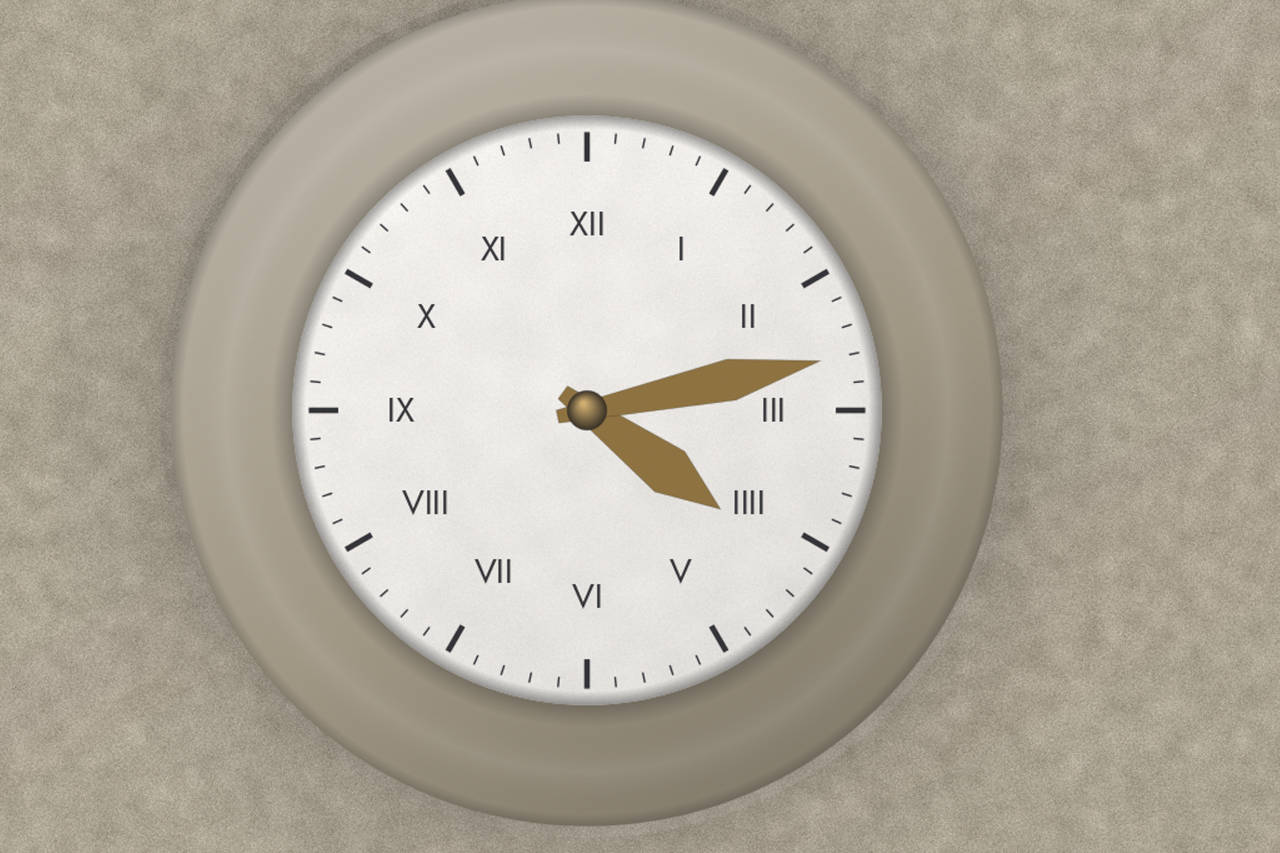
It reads 4:13
